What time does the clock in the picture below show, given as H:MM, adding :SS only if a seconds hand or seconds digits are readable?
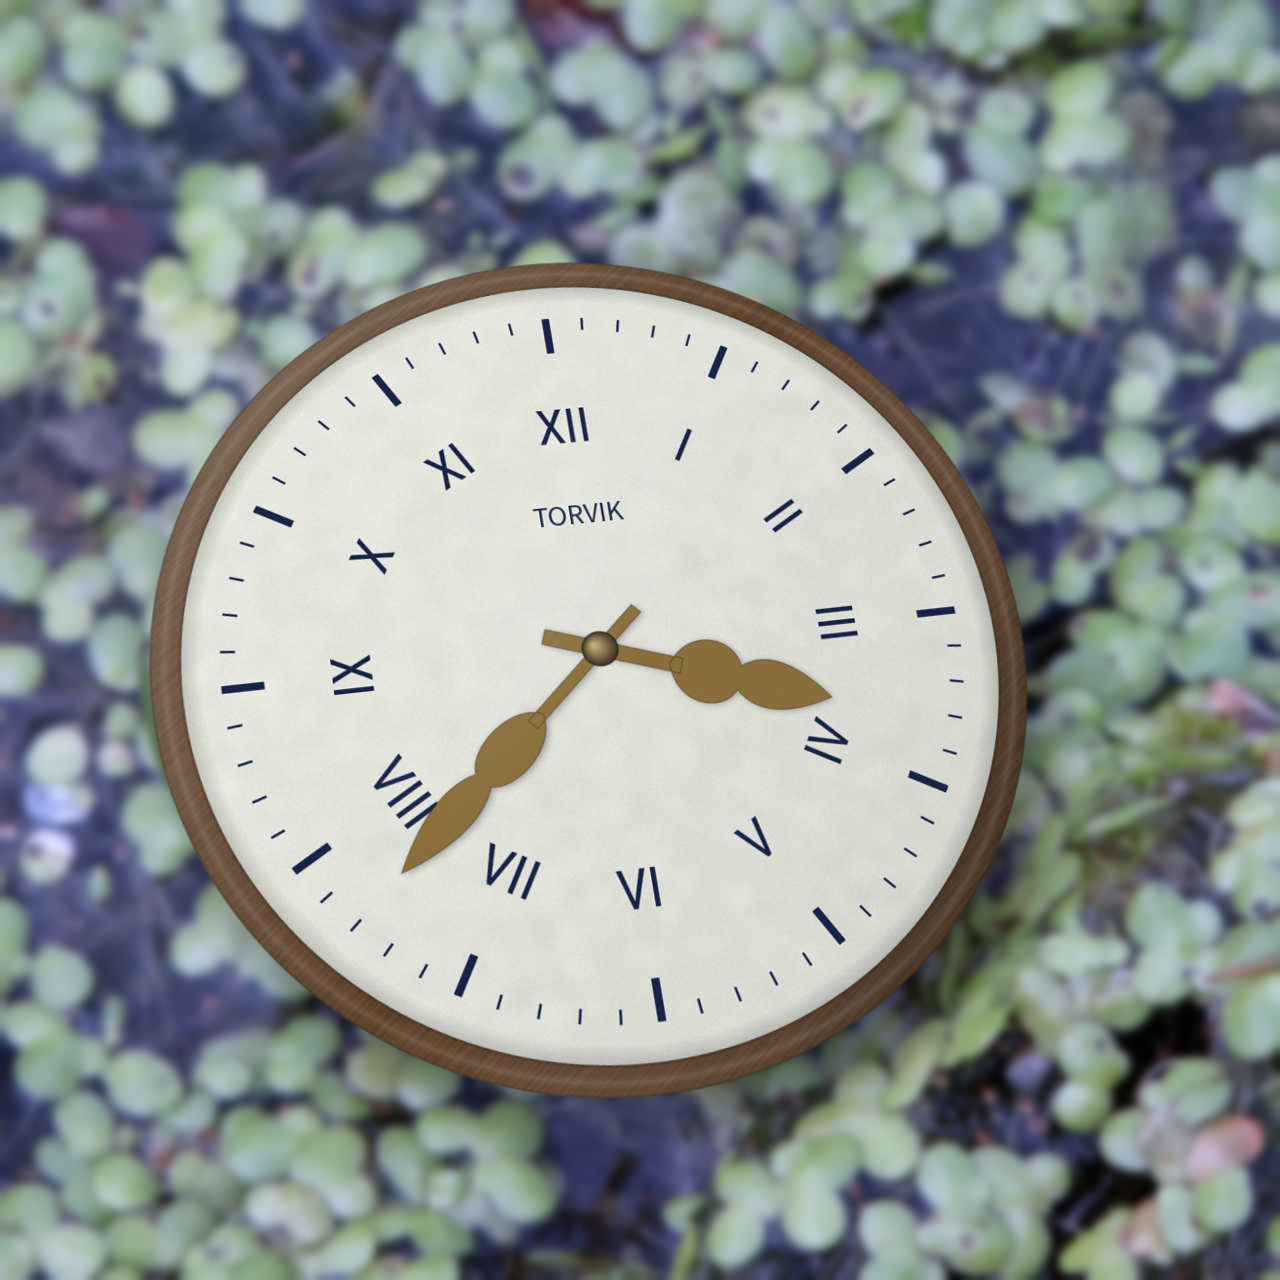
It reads 3:38
